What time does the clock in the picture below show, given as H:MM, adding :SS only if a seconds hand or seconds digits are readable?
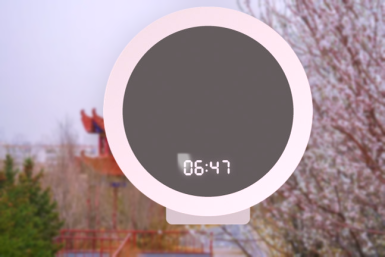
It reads 6:47
